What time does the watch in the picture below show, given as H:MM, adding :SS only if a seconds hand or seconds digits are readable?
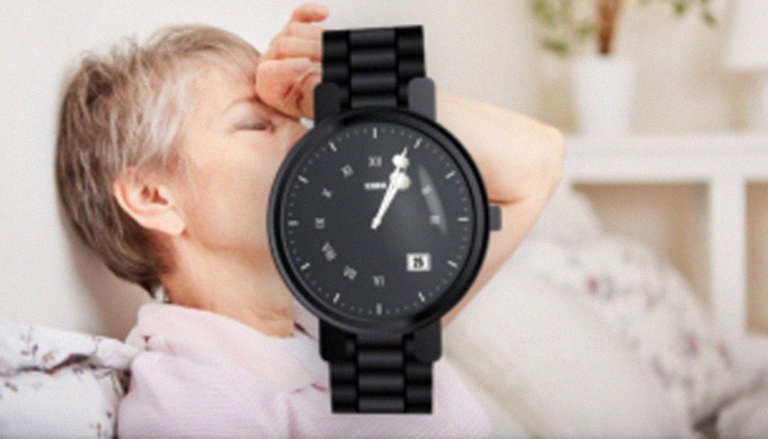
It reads 1:04
